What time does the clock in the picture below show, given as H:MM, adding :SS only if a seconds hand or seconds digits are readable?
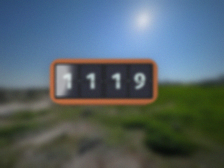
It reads 11:19
